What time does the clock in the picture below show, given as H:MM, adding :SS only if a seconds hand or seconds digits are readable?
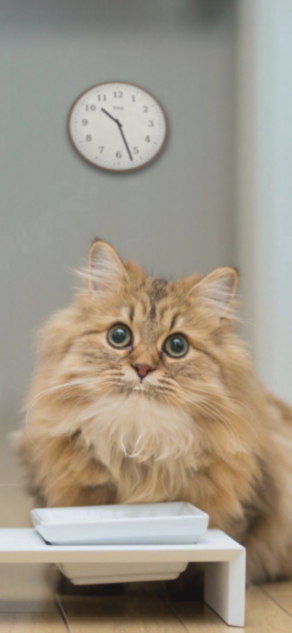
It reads 10:27
